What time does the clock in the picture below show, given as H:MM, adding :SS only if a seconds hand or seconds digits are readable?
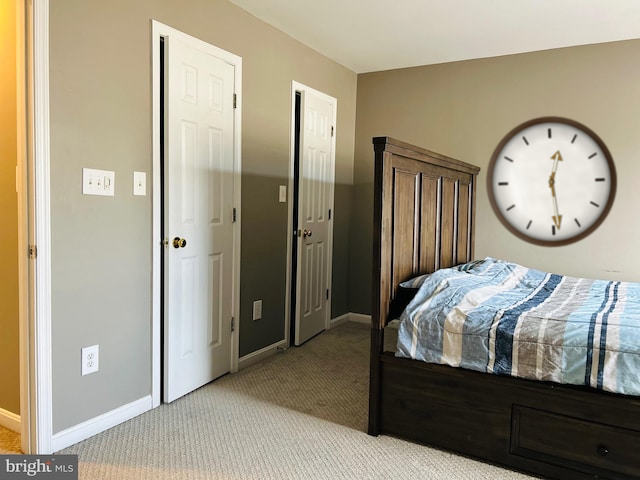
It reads 12:29
